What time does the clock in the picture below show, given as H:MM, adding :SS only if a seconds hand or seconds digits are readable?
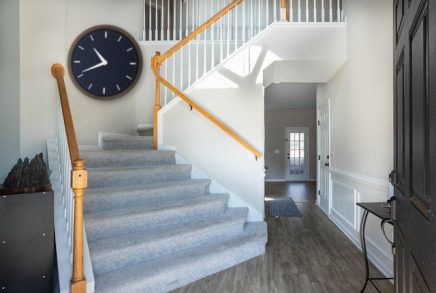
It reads 10:41
